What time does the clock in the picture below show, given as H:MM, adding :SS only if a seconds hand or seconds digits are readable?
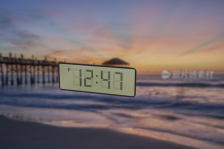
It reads 12:47
